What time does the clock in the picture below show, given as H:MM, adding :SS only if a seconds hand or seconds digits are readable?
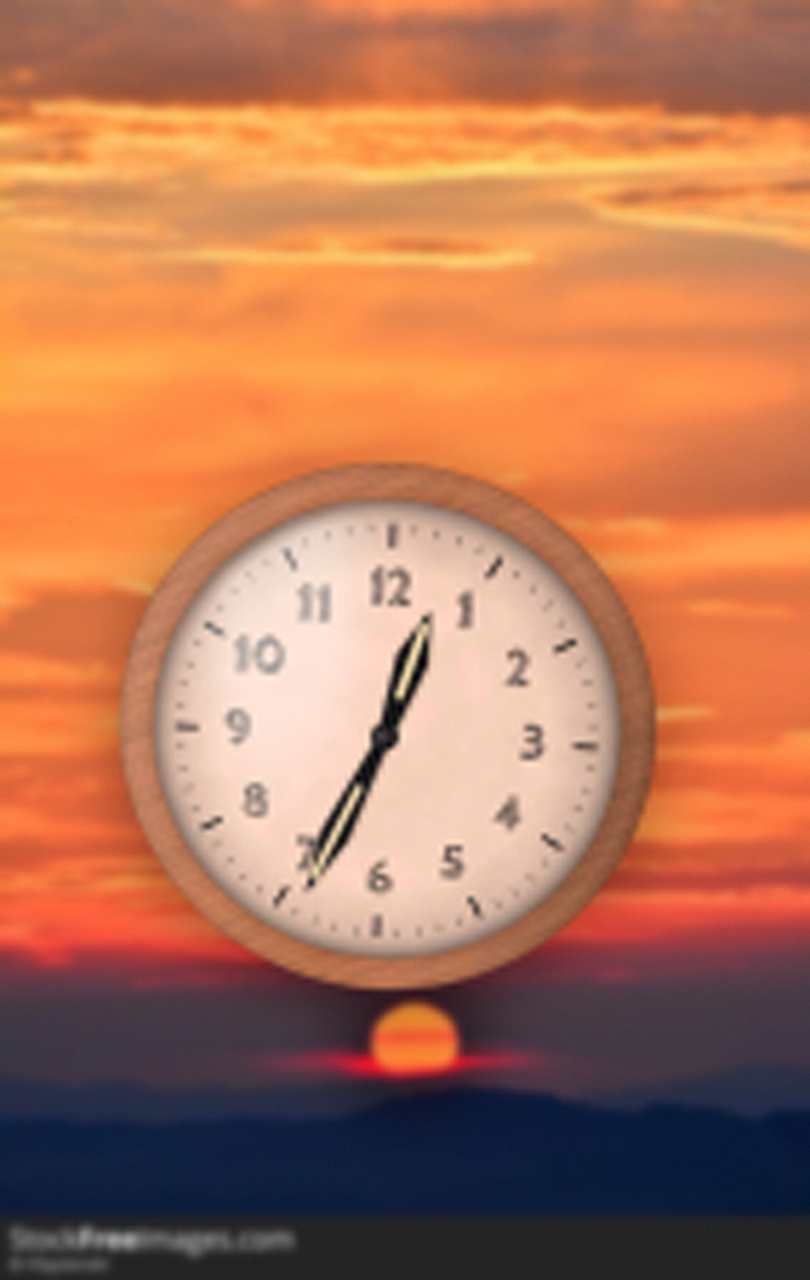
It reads 12:34
